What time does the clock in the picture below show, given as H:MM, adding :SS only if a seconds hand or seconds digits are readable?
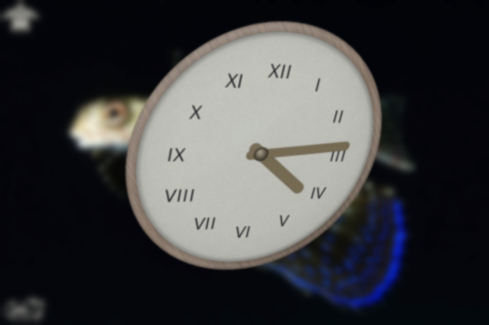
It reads 4:14
